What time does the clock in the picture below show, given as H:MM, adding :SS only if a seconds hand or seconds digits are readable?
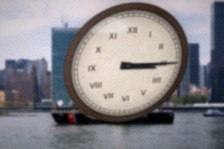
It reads 3:15
